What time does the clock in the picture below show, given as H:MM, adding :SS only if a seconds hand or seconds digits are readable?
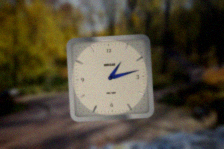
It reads 1:13
